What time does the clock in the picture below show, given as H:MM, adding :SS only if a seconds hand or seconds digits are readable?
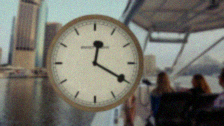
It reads 12:20
